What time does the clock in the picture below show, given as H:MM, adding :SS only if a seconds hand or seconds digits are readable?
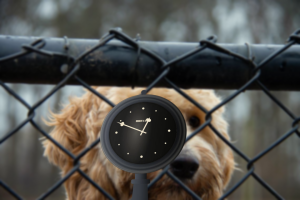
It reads 12:49
